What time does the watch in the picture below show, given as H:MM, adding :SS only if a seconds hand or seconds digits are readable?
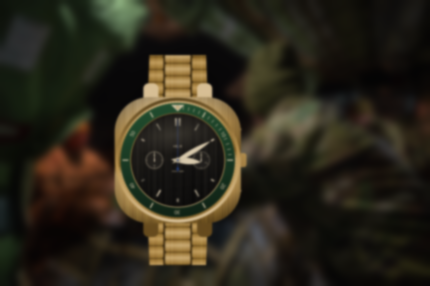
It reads 3:10
